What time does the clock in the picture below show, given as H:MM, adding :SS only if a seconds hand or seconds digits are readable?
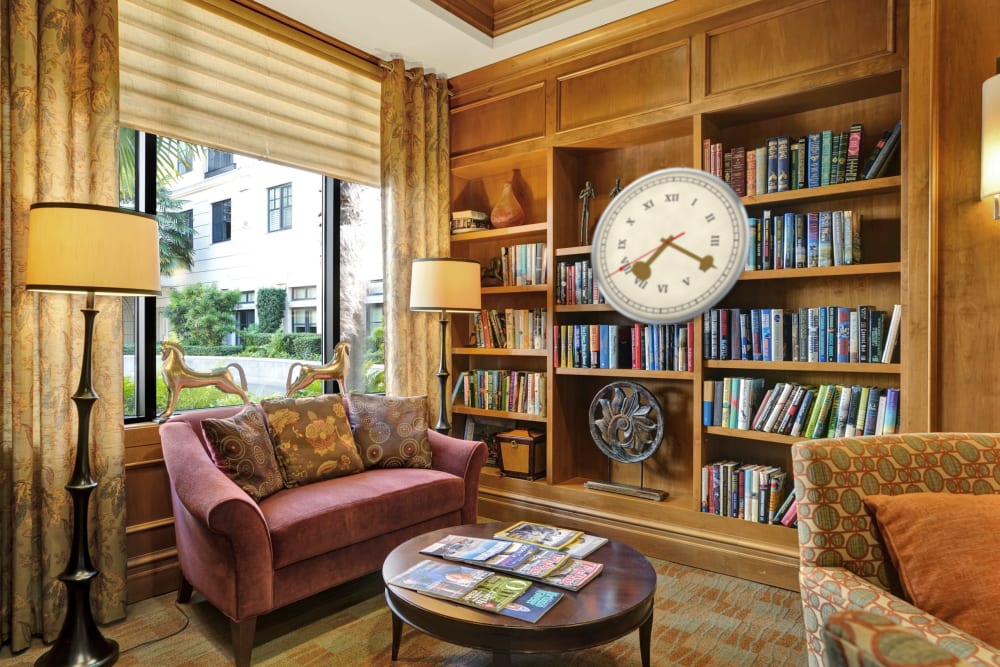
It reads 7:19:40
